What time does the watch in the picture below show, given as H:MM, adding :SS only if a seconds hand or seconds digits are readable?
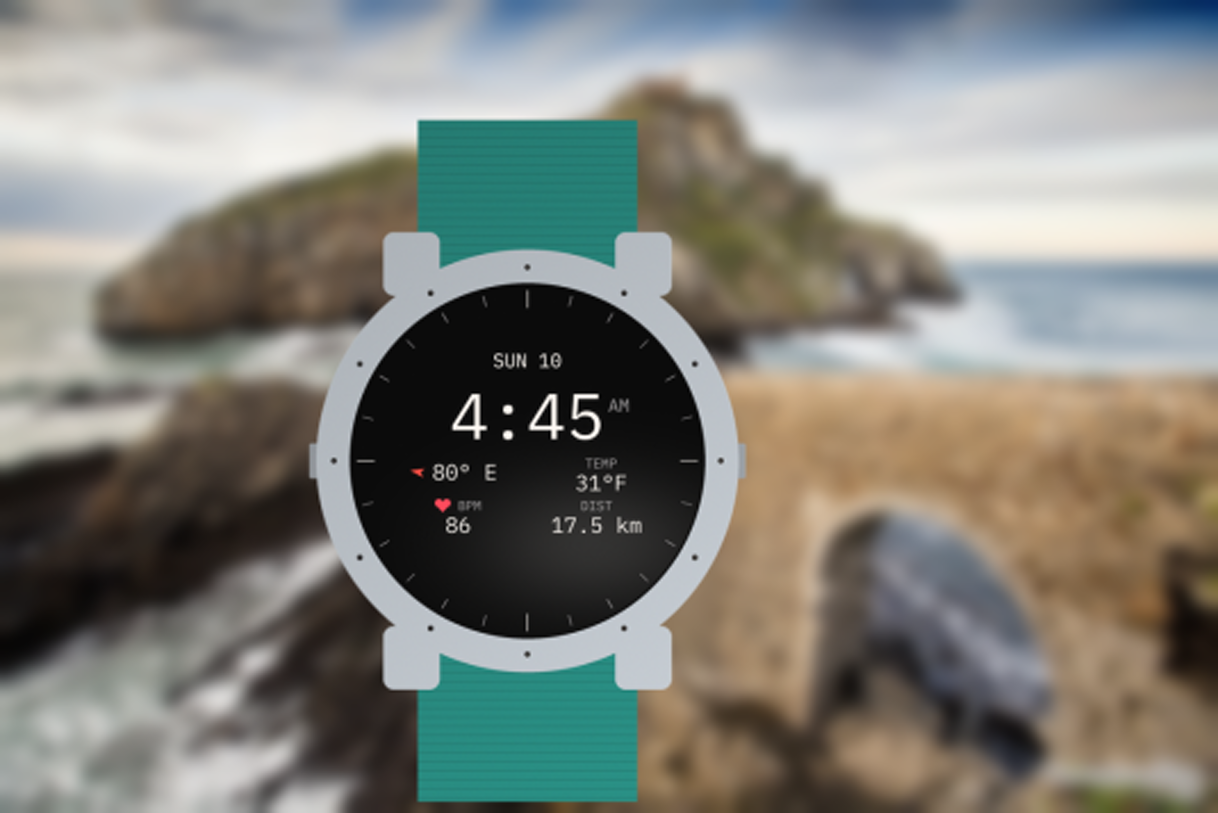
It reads 4:45
